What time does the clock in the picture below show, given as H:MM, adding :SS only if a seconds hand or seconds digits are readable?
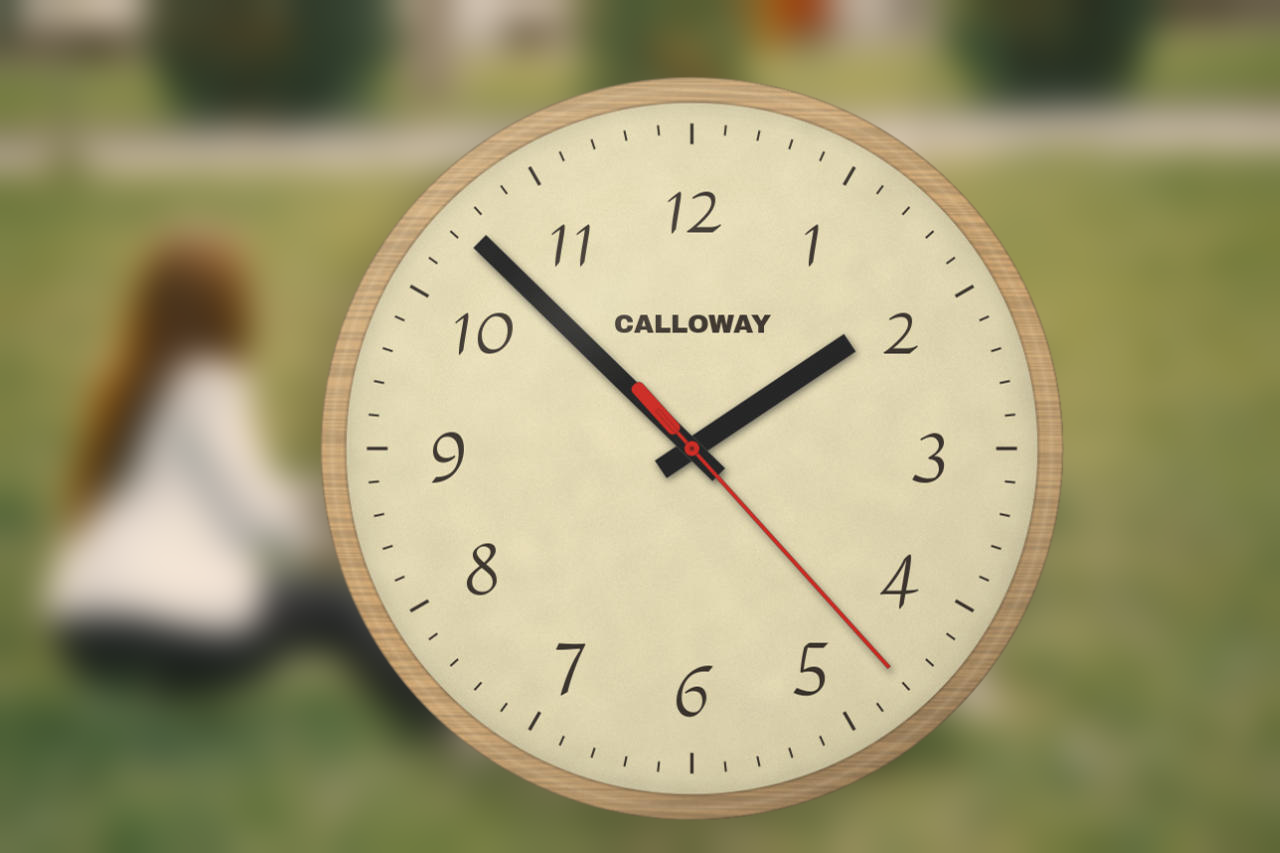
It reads 1:52:23
